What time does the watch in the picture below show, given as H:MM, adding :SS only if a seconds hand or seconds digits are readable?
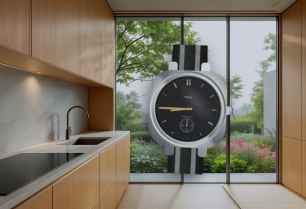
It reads 8:45
